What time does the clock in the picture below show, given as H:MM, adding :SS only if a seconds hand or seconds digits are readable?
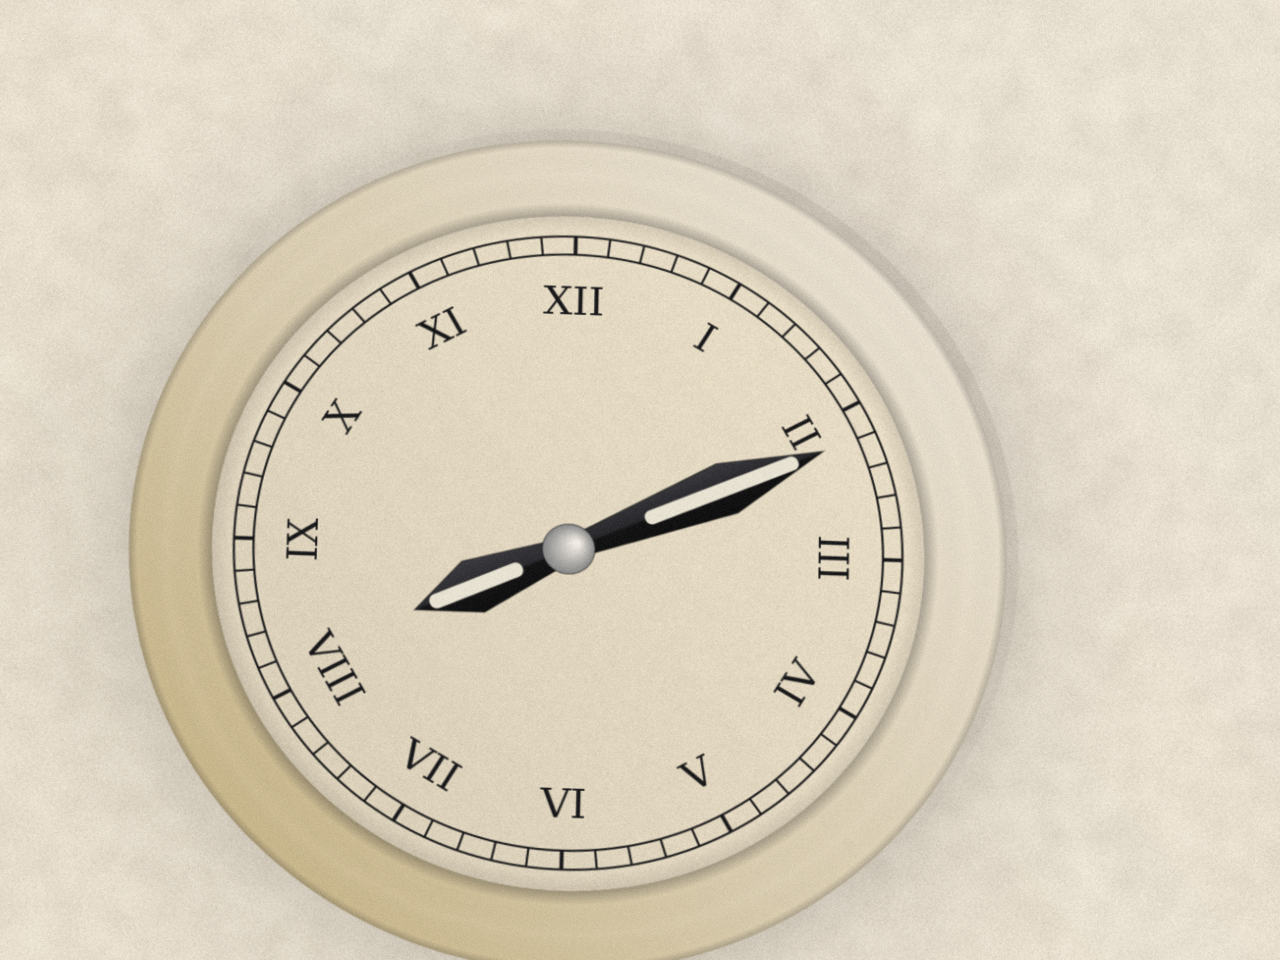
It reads 8:11
